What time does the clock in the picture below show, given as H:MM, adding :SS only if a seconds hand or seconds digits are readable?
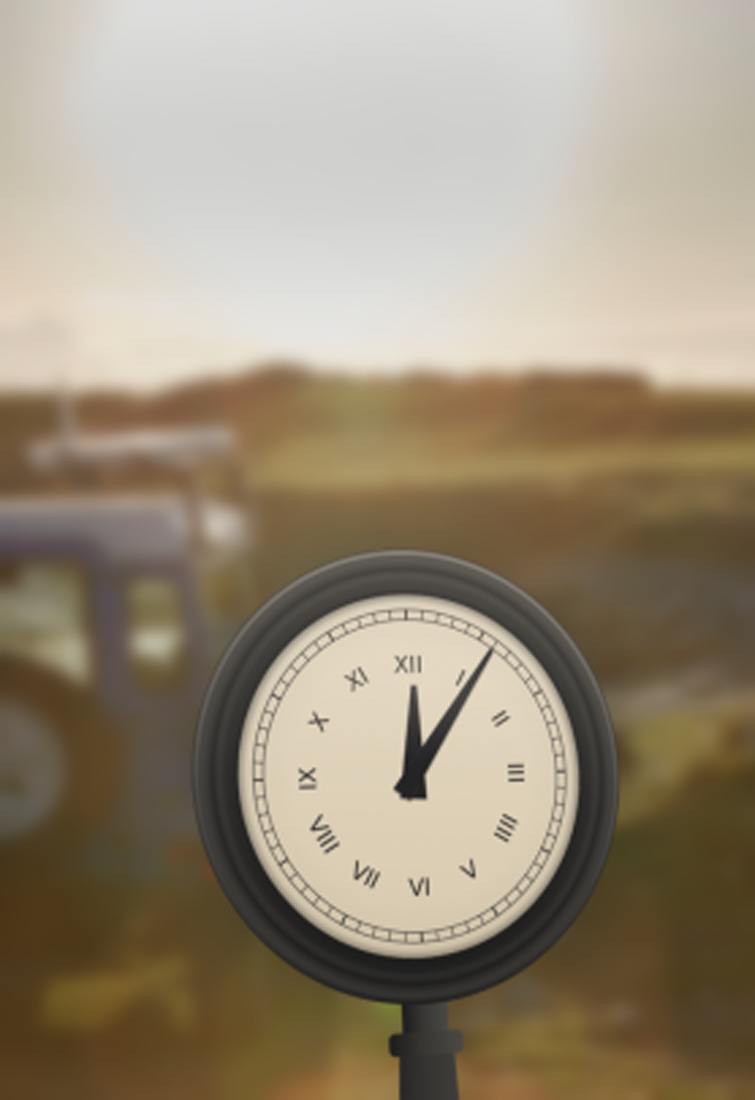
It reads 12:06
